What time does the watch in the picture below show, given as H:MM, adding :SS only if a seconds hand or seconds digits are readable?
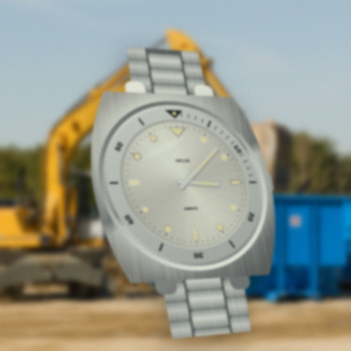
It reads 3:08
